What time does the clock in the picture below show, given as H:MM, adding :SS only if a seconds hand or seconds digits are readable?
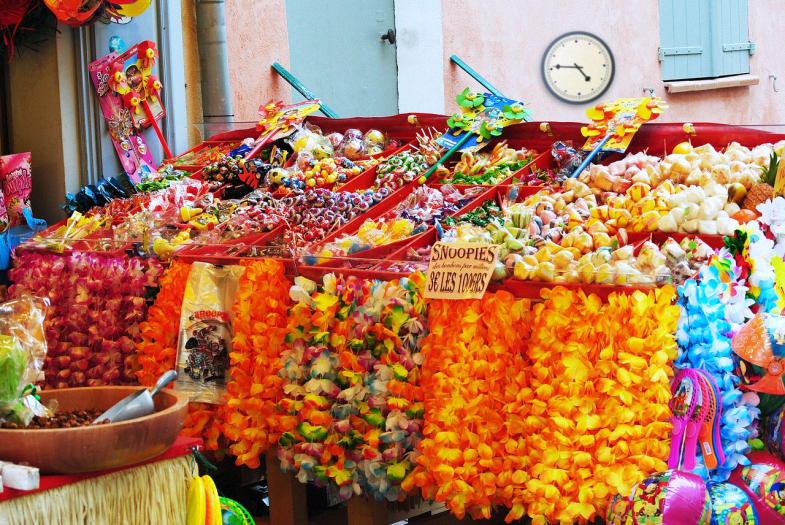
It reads 4:46
